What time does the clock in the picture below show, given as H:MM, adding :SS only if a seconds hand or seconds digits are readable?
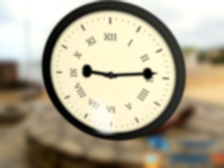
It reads 9:14
